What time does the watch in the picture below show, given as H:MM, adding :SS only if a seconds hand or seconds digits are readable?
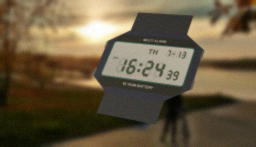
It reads 16:24:39
